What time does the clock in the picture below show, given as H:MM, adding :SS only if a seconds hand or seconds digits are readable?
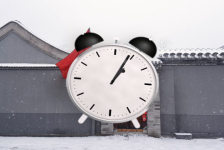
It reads 1:04
